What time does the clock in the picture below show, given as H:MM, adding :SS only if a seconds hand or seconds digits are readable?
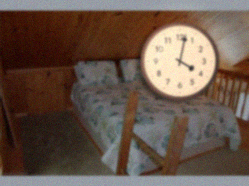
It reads 4:02
